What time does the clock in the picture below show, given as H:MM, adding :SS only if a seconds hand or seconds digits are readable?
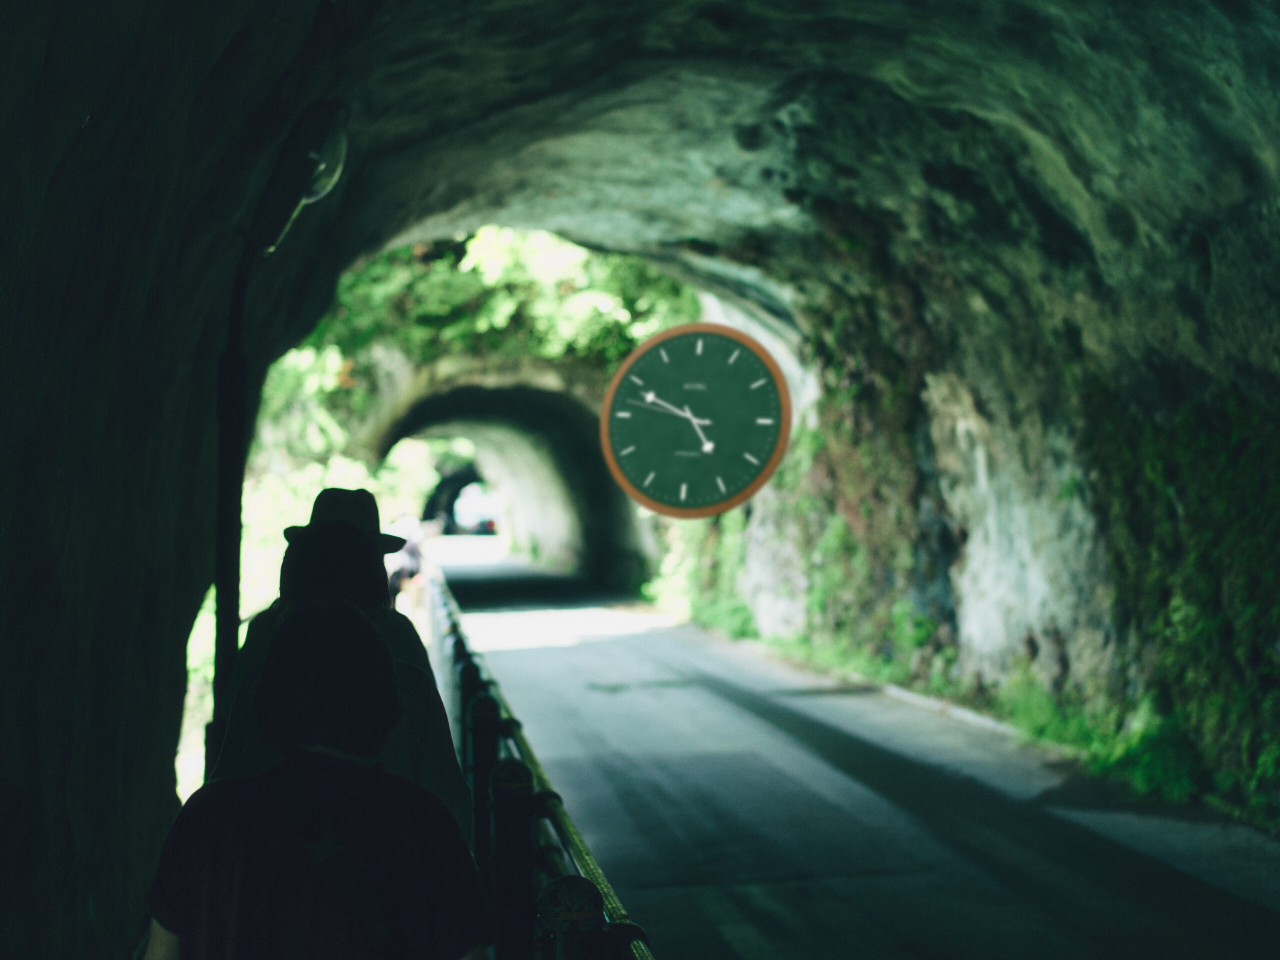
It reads 4:48:47
